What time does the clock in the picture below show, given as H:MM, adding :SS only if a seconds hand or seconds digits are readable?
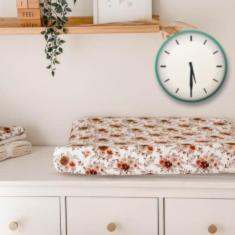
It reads 5:30
